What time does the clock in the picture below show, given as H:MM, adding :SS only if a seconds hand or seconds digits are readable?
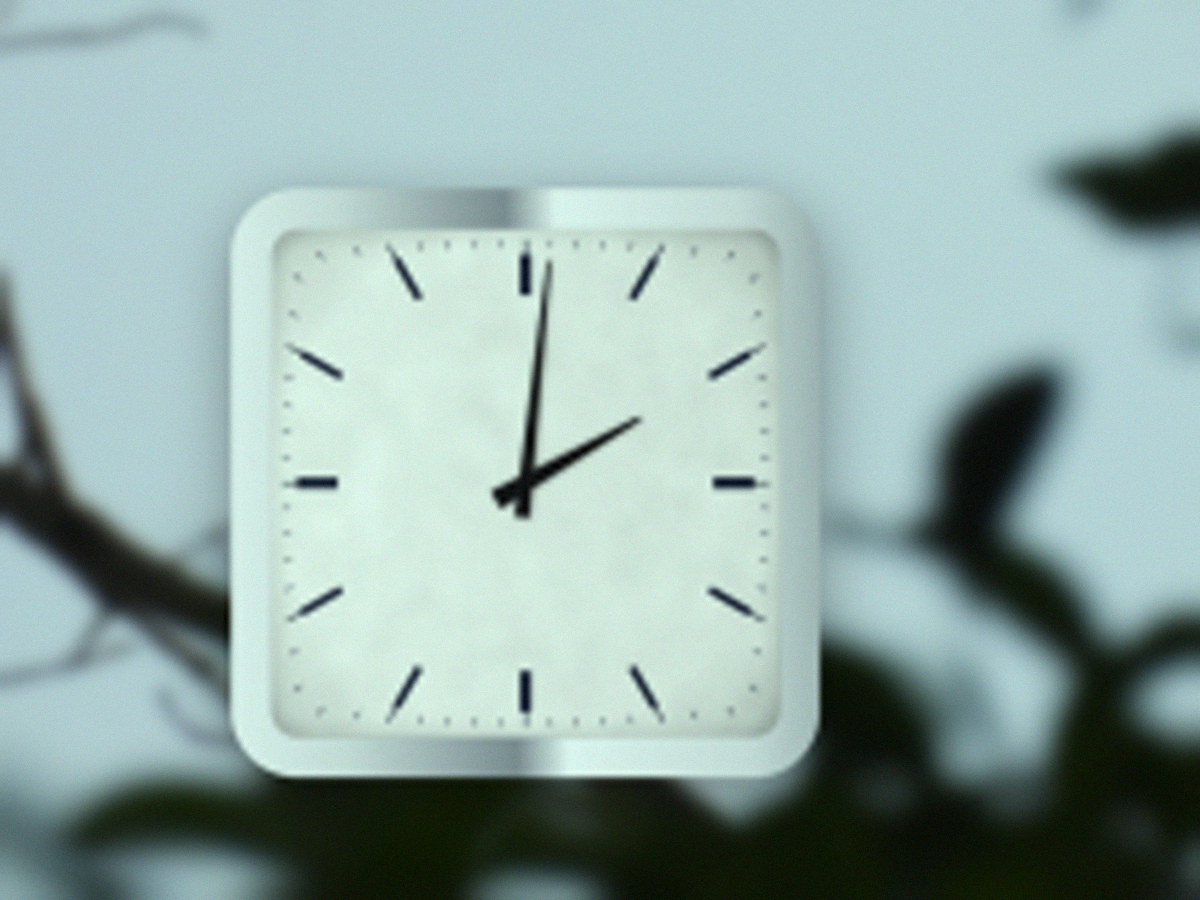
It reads 2:01
